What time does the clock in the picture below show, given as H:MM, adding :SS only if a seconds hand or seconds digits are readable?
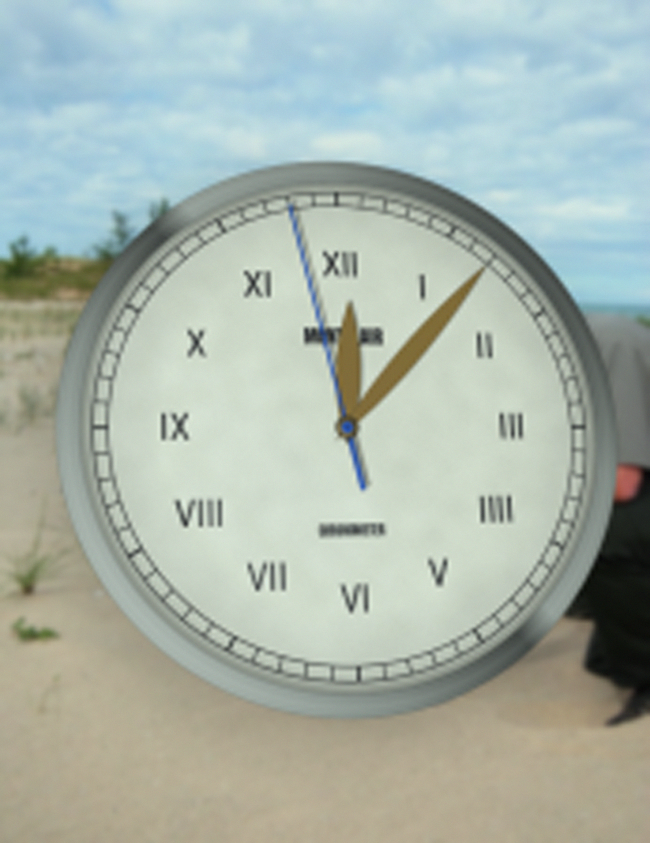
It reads 12:06:58
